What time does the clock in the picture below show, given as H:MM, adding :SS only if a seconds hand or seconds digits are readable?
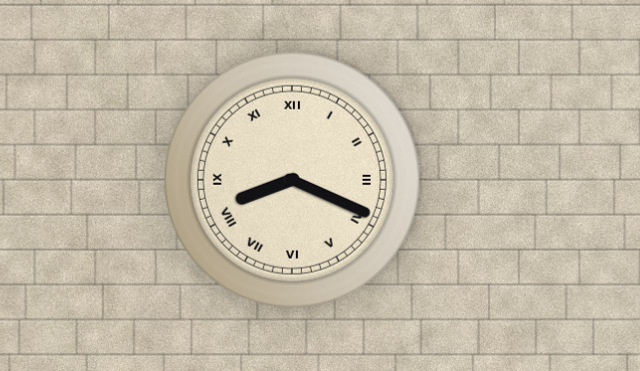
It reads 8:19
